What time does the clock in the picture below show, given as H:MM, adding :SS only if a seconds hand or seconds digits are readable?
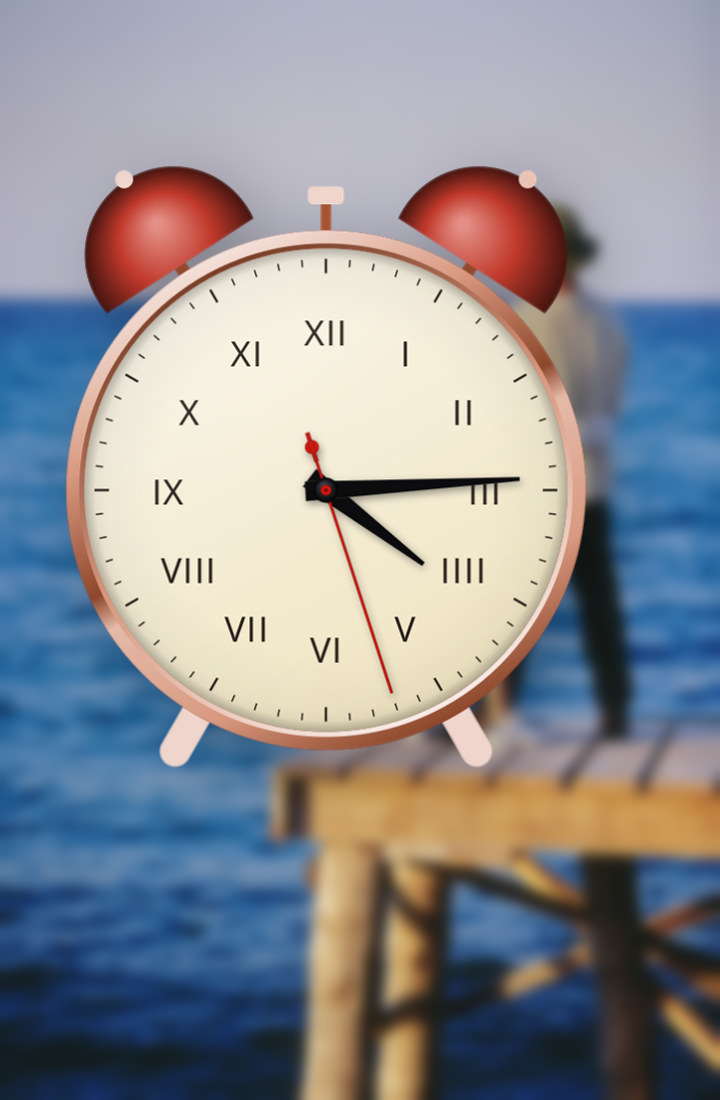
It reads 4:14:27
